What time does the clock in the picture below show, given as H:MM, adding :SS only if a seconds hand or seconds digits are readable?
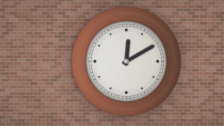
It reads 12:10
